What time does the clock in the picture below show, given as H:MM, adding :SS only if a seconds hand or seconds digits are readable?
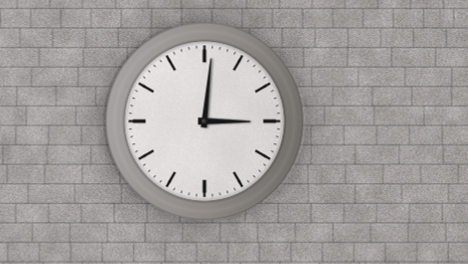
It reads 3:01
